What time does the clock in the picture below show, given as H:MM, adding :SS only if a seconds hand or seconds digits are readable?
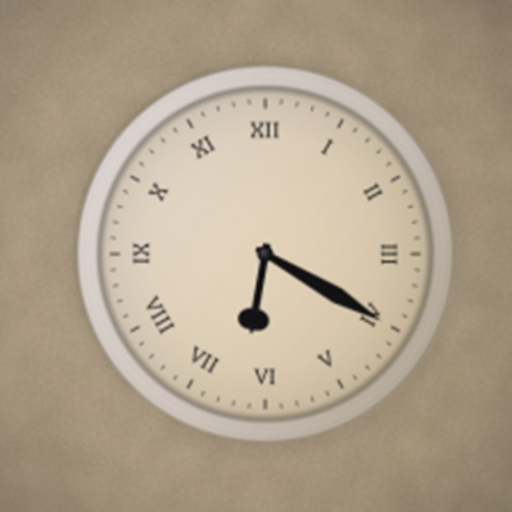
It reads 6:20
